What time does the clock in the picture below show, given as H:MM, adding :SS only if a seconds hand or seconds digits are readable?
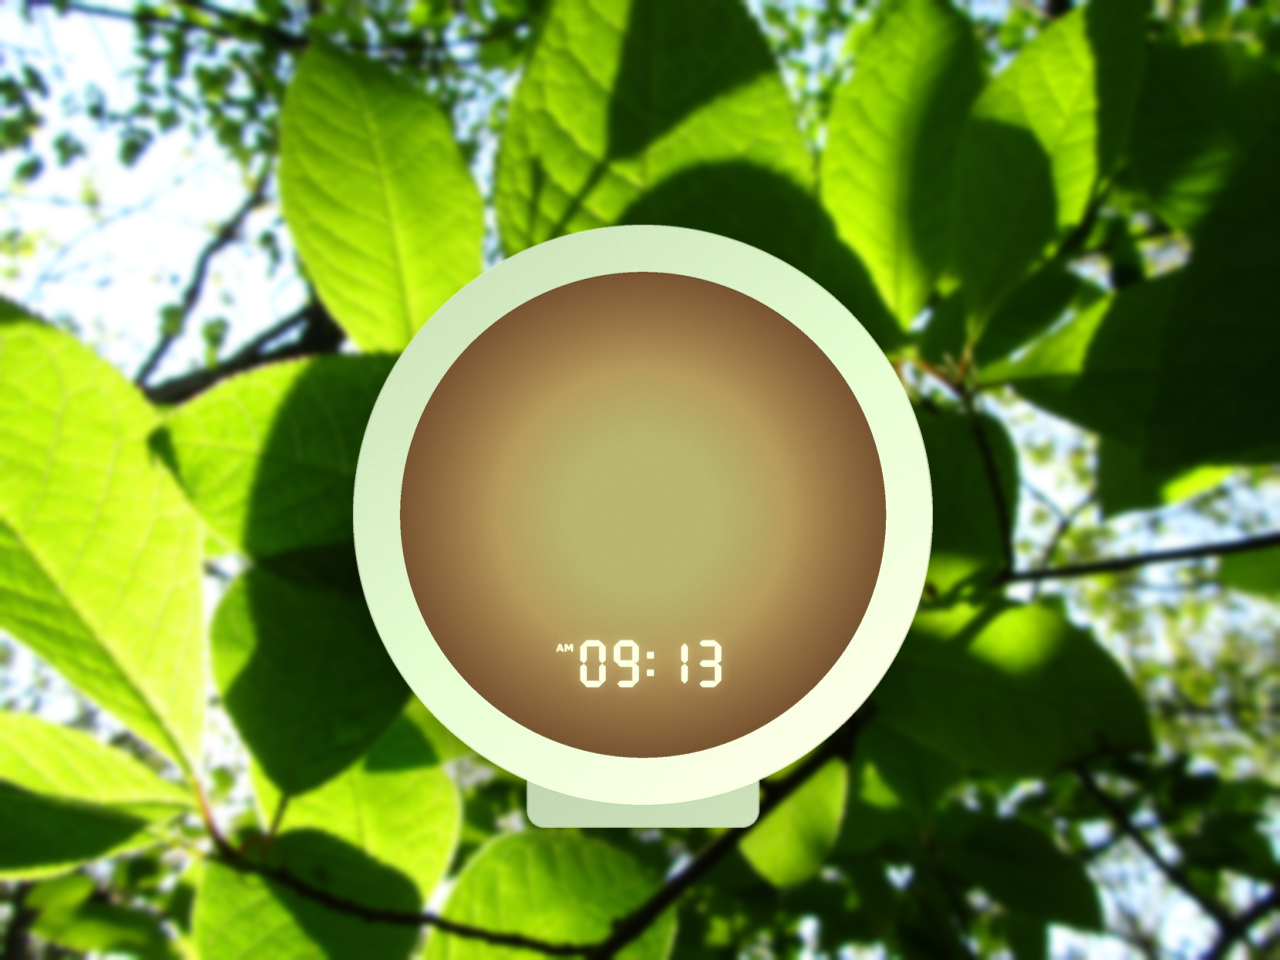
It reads 9:13
